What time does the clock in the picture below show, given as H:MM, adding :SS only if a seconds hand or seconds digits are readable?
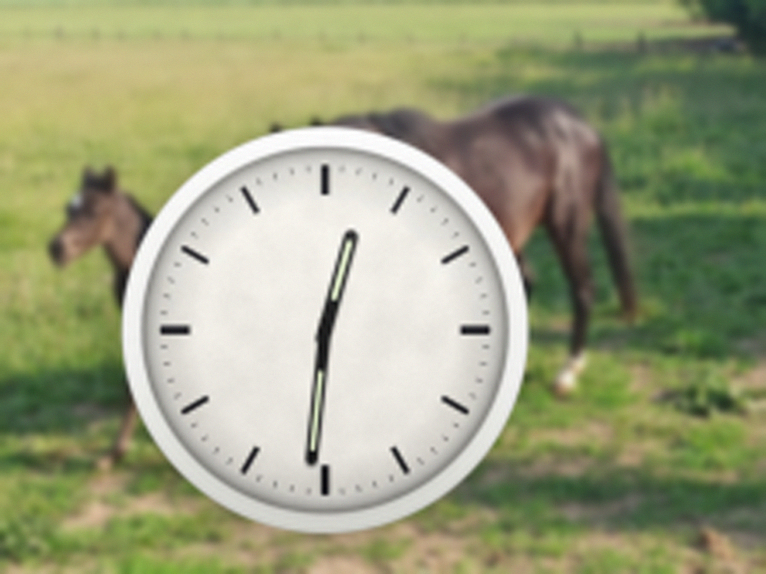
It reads 12:31
